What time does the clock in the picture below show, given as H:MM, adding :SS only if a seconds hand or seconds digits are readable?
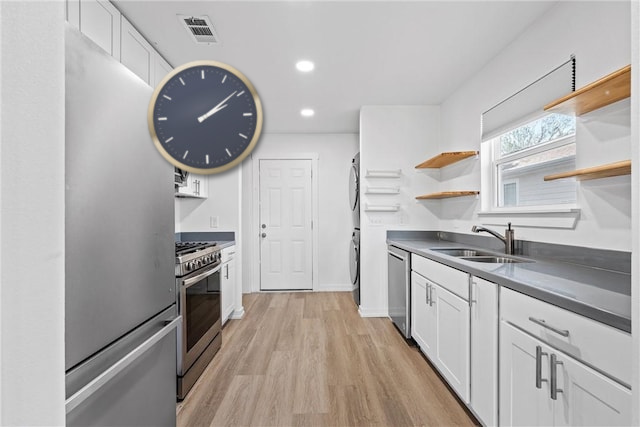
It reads 2:09
